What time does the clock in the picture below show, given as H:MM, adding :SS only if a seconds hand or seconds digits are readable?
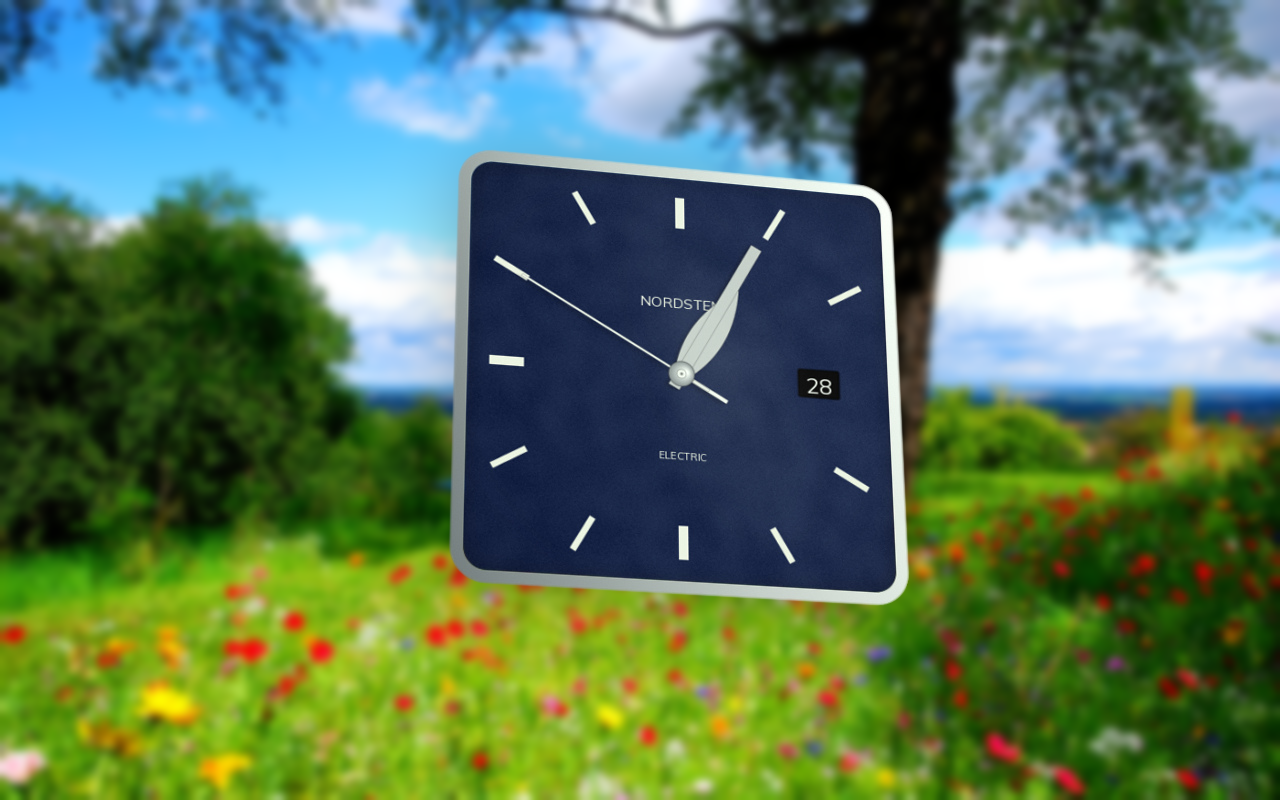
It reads 1:04:50
